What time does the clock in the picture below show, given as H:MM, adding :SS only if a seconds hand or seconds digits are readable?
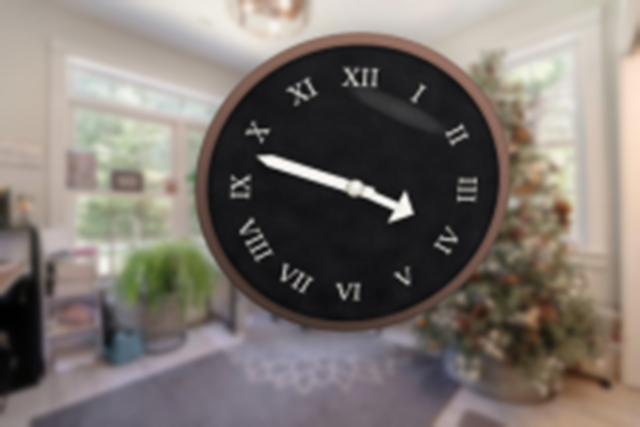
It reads 3:48
